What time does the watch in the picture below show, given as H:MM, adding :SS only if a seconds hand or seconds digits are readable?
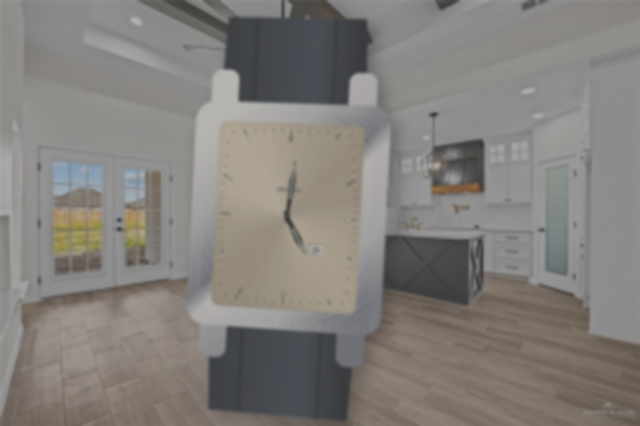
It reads 5:01
